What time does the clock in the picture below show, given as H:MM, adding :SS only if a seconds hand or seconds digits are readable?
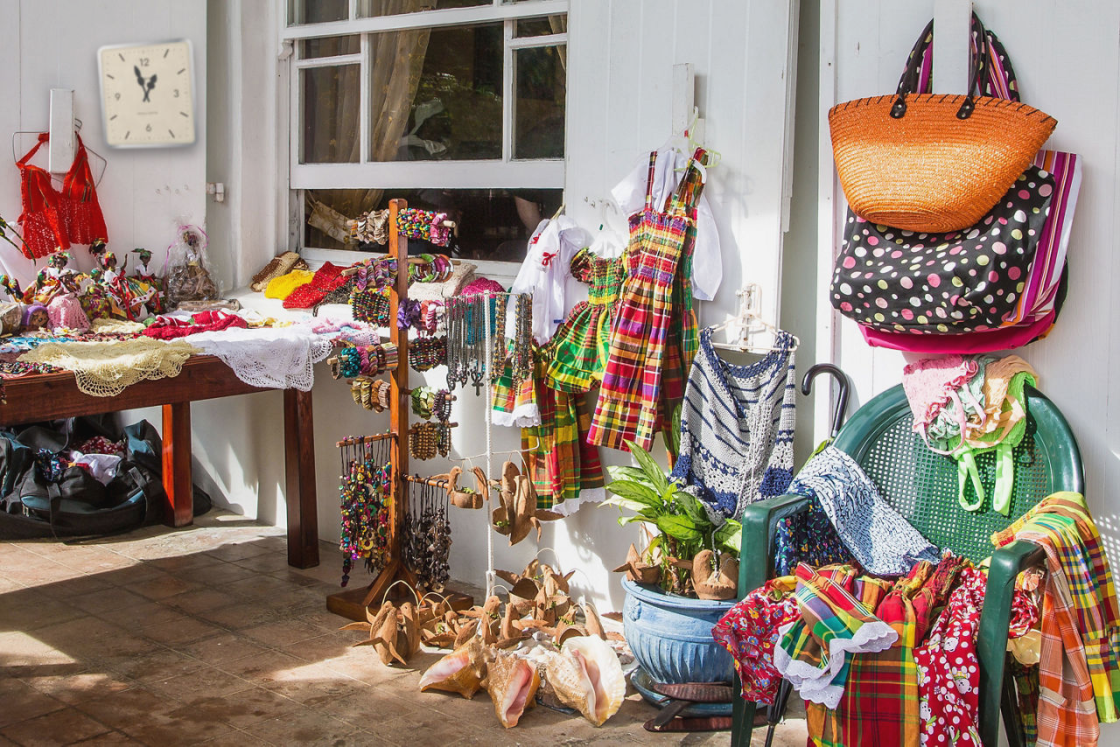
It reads 12:57
